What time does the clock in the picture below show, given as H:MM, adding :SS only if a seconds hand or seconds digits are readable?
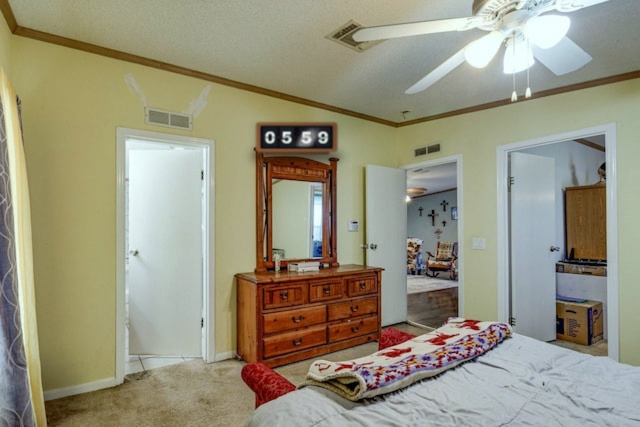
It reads 5:59
